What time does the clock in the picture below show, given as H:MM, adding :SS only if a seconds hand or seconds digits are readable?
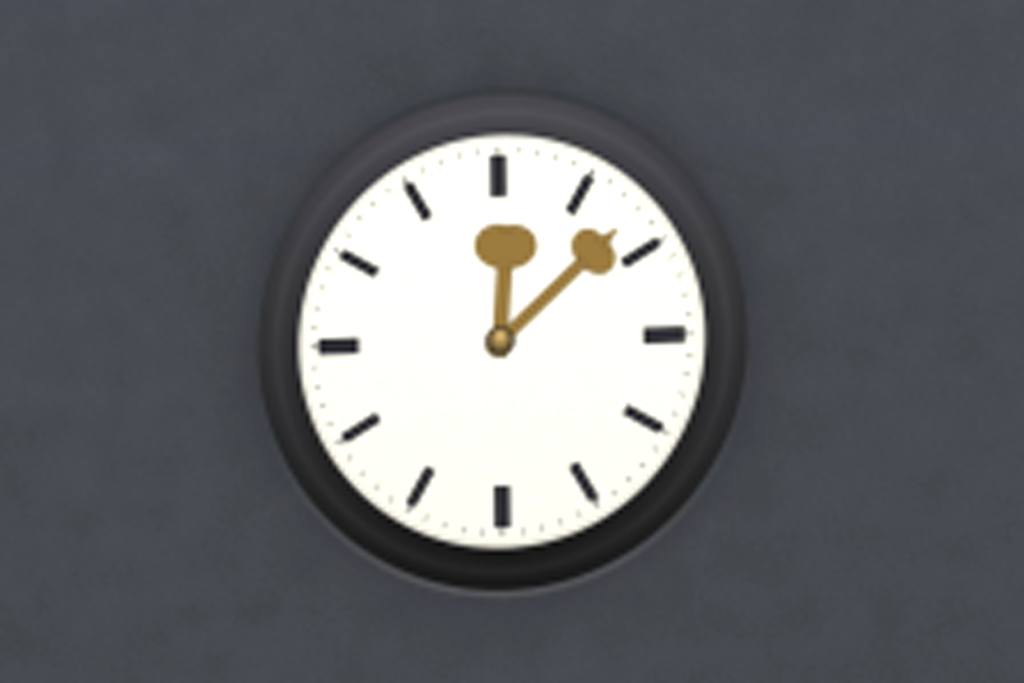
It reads 12:08
